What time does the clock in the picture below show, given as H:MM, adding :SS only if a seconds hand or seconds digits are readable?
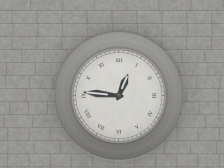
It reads 12:46
